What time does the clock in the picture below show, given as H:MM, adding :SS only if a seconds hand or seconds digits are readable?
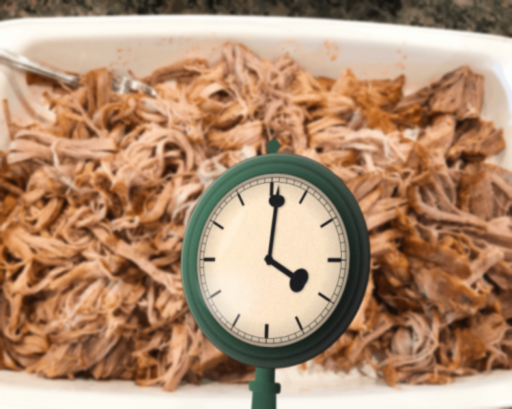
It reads 4:01
